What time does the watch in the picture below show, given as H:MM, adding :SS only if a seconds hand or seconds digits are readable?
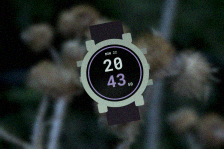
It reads 20:43
